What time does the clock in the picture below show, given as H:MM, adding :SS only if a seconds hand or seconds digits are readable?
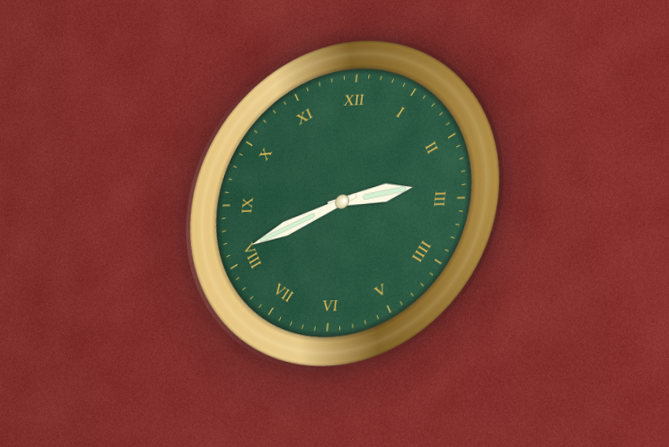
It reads 2:41
